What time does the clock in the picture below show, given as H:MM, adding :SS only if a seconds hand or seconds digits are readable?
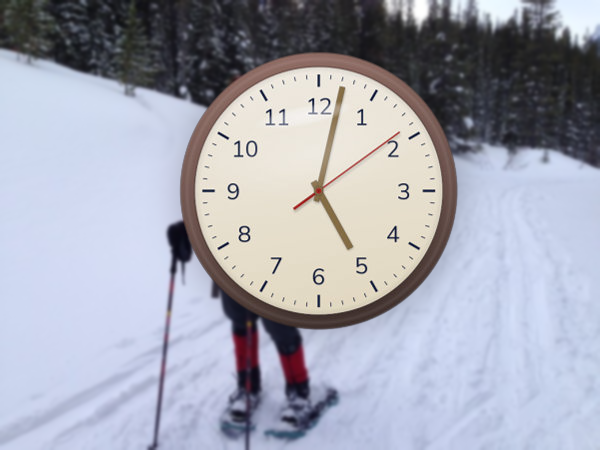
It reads 5:02:09
